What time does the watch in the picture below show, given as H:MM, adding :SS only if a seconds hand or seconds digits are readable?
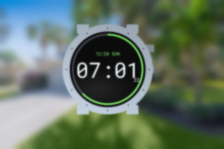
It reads 7:01
